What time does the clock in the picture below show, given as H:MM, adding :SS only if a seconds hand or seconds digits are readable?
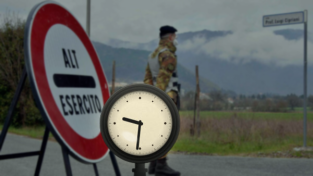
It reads 9:31
